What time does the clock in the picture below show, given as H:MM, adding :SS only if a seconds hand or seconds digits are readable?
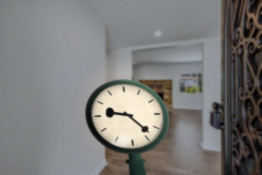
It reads 9:23
